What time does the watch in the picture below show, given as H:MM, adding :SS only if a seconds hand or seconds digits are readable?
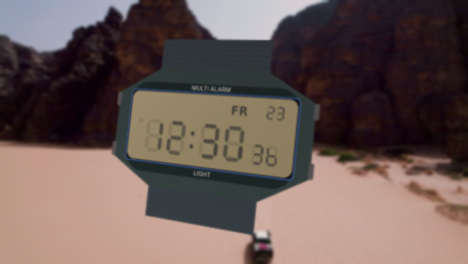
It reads 12:30:36
